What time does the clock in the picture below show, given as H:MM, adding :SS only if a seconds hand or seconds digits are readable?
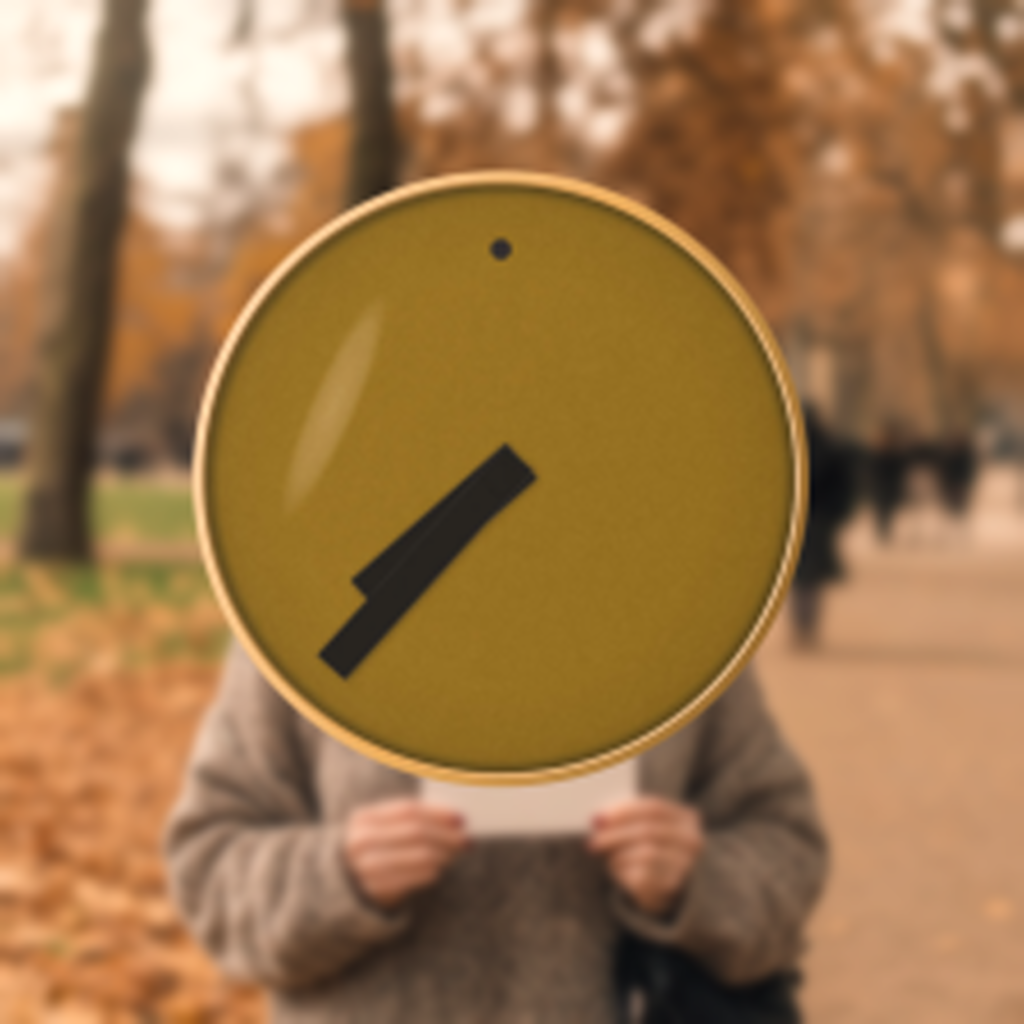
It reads 7:37
